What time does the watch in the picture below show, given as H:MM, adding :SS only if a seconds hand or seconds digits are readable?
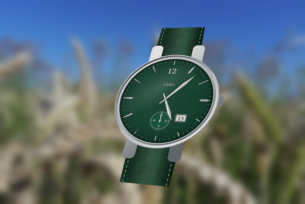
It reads 5:07
